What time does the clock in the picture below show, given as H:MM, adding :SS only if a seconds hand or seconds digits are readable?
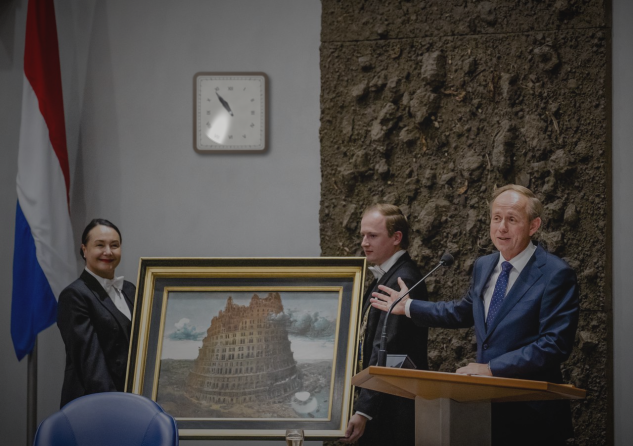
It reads 10:54
